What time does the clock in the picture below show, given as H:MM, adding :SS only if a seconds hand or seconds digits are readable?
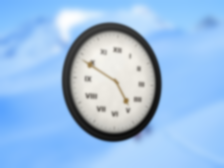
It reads 4:49
